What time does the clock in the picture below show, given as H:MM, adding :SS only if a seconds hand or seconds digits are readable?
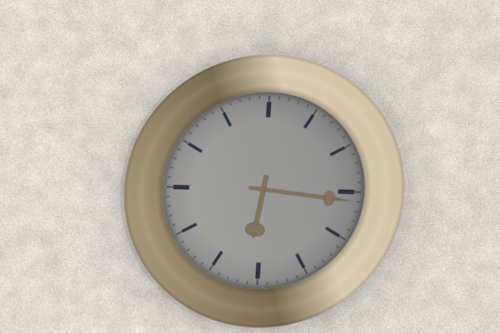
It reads 6:16
